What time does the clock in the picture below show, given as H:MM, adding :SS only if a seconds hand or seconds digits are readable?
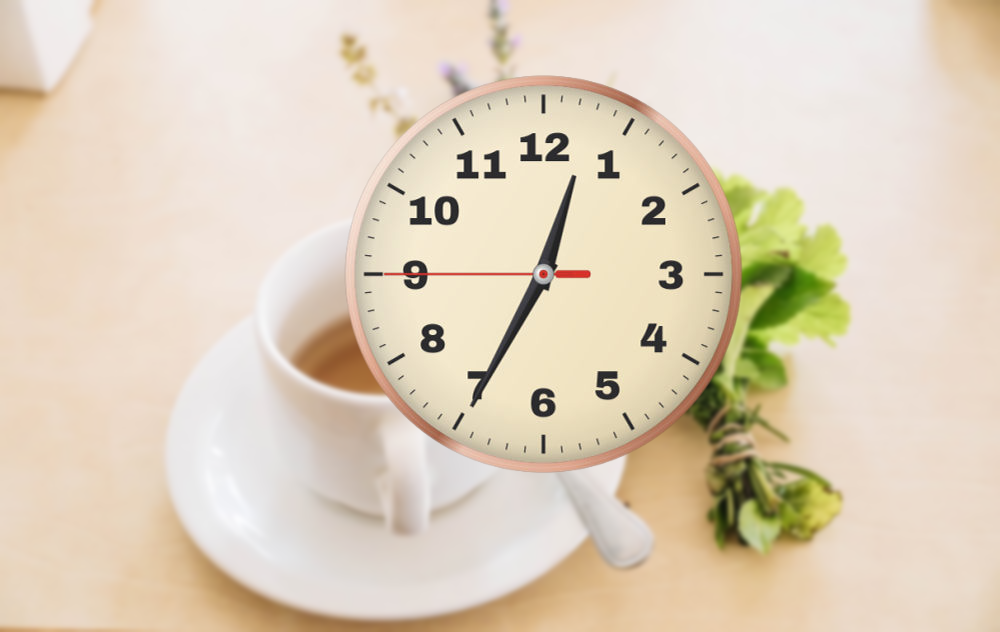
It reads 12:34:45
